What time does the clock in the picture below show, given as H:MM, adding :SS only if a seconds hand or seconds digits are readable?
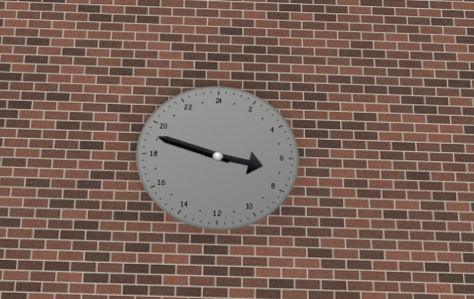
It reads 6:48
